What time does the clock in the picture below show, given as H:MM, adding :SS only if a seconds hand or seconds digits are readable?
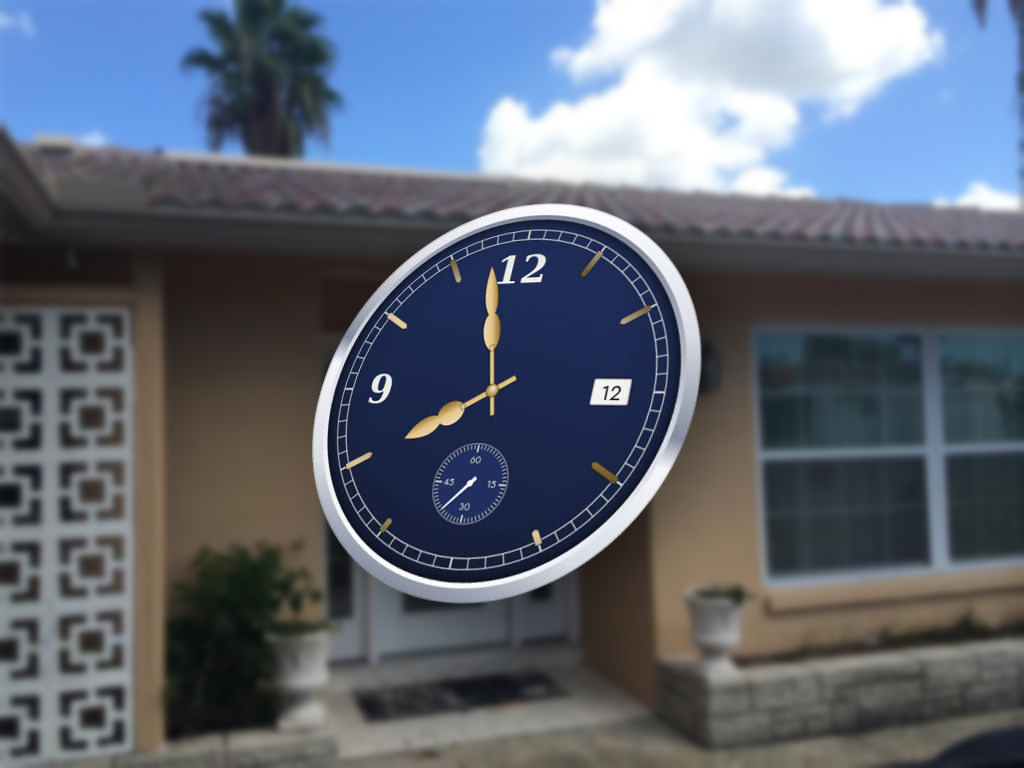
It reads 7:57:37
